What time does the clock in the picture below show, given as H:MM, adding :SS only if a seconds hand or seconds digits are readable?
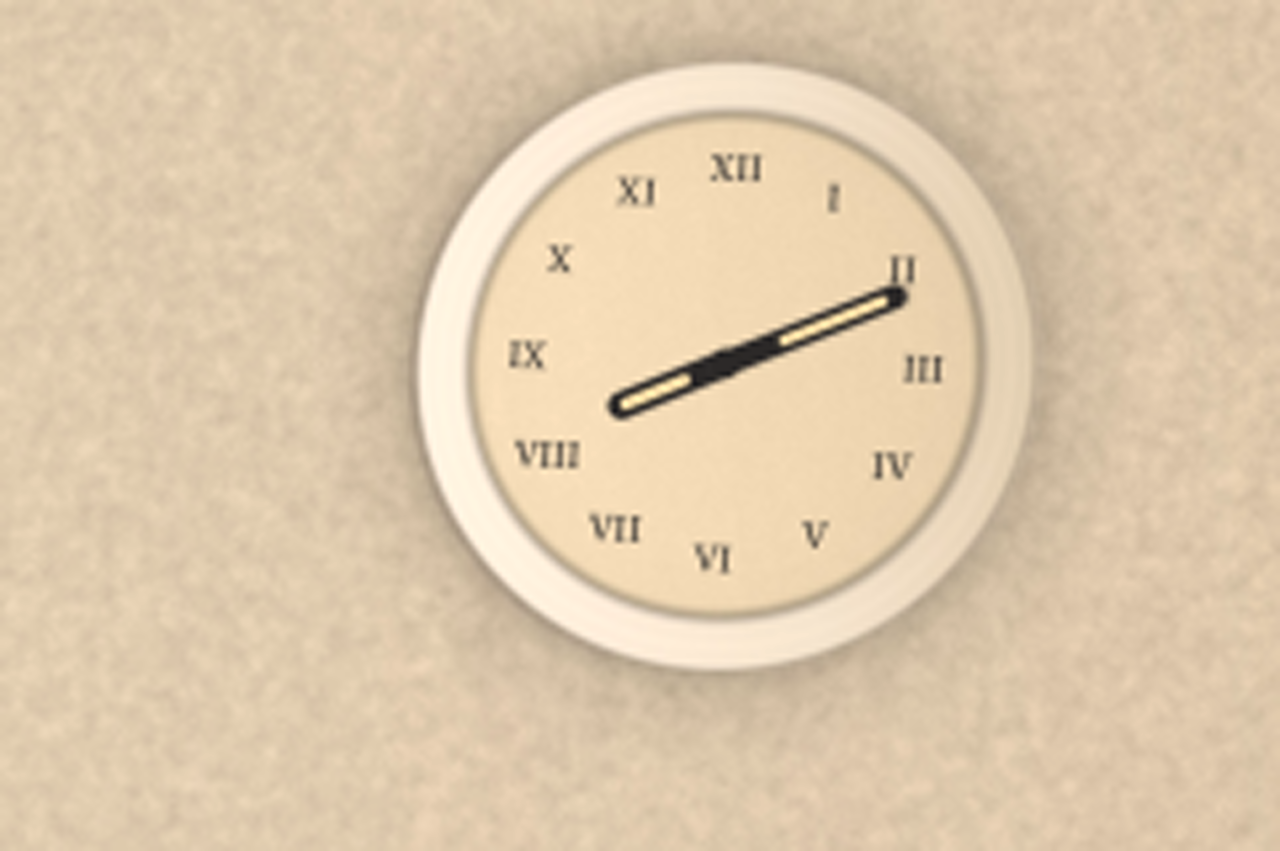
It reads 8:11
